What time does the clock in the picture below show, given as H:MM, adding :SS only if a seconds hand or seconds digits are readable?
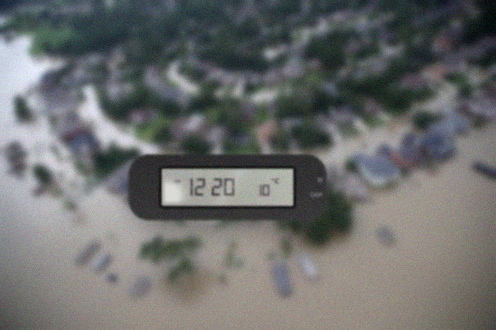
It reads 12:20
